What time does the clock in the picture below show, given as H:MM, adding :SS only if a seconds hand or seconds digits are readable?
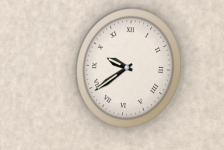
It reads 9:39
